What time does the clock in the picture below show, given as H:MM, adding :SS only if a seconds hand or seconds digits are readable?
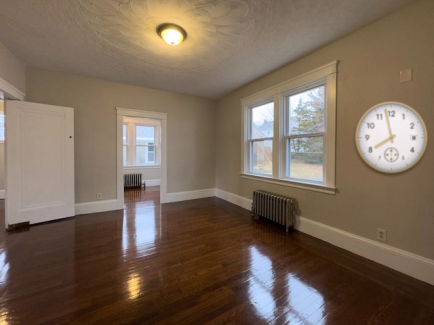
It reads 7:58
